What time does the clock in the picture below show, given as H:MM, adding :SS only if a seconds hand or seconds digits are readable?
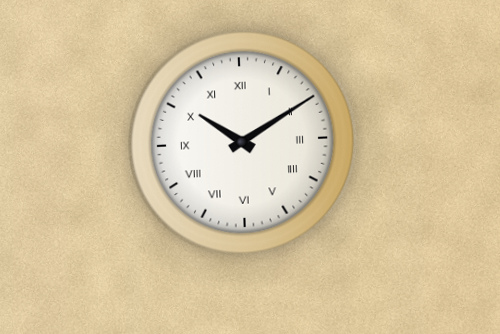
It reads 10:10
